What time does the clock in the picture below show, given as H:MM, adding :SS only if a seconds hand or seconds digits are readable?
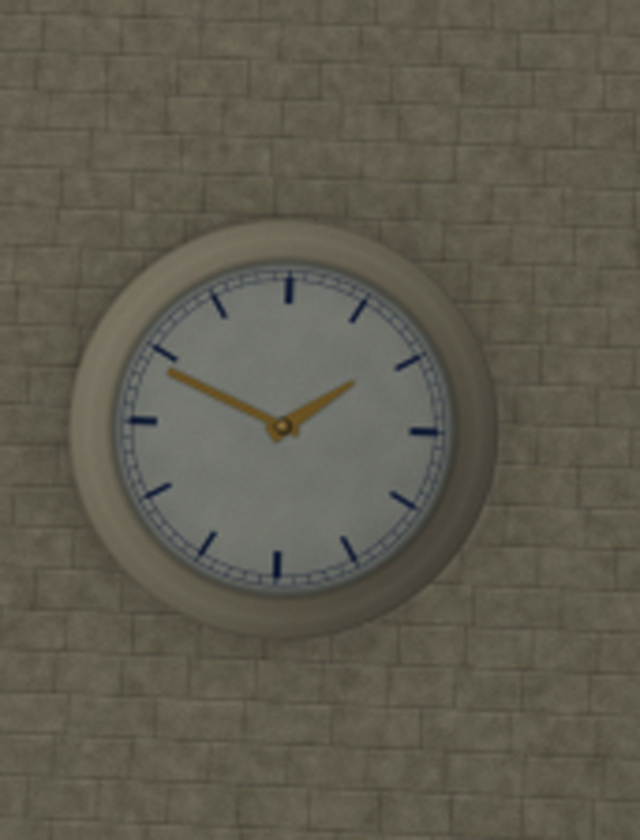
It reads 1:49
